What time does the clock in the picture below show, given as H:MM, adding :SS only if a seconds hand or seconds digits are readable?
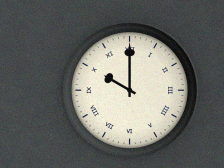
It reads 10:00
